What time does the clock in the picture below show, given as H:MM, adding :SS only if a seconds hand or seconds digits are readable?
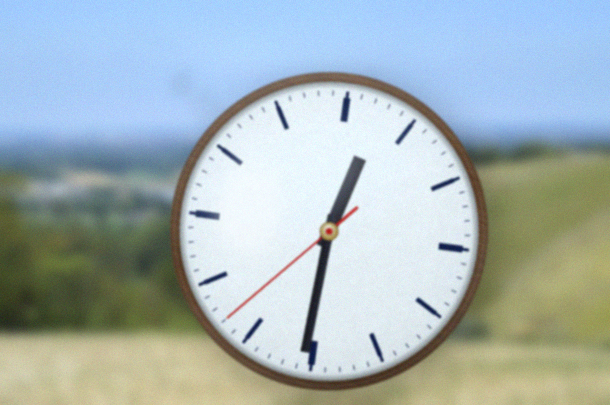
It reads 12:30:37
